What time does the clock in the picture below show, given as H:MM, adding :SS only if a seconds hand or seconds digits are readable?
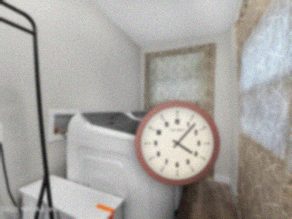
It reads 4:07
